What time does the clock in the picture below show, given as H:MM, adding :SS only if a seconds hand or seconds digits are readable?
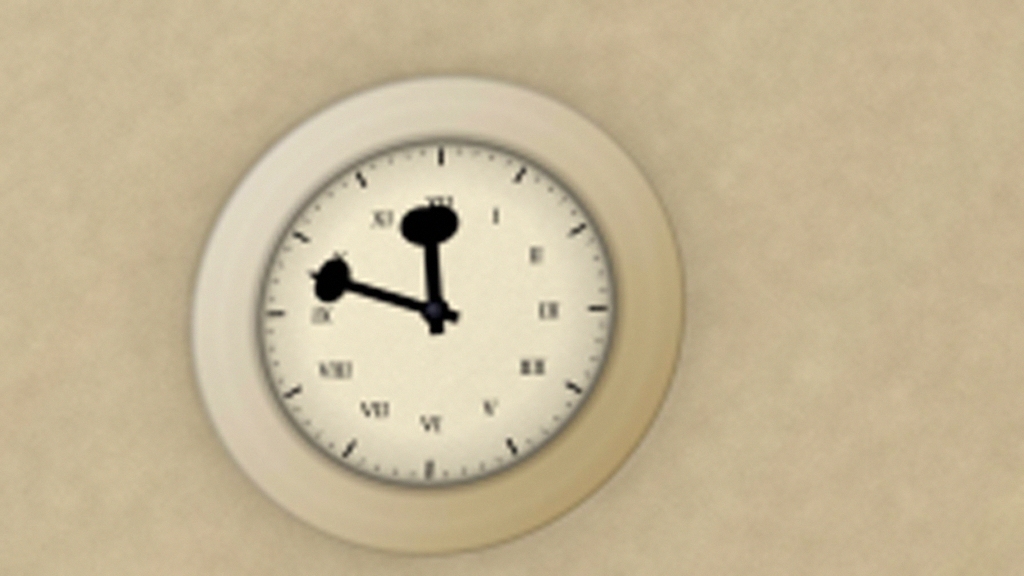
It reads 11:48
